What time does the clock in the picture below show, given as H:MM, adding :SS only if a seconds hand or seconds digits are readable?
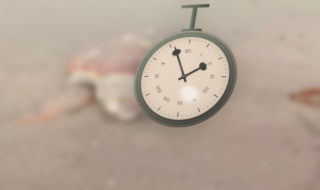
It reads 1:56
